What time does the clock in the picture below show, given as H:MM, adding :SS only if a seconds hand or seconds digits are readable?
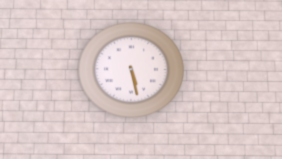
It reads 5:28
